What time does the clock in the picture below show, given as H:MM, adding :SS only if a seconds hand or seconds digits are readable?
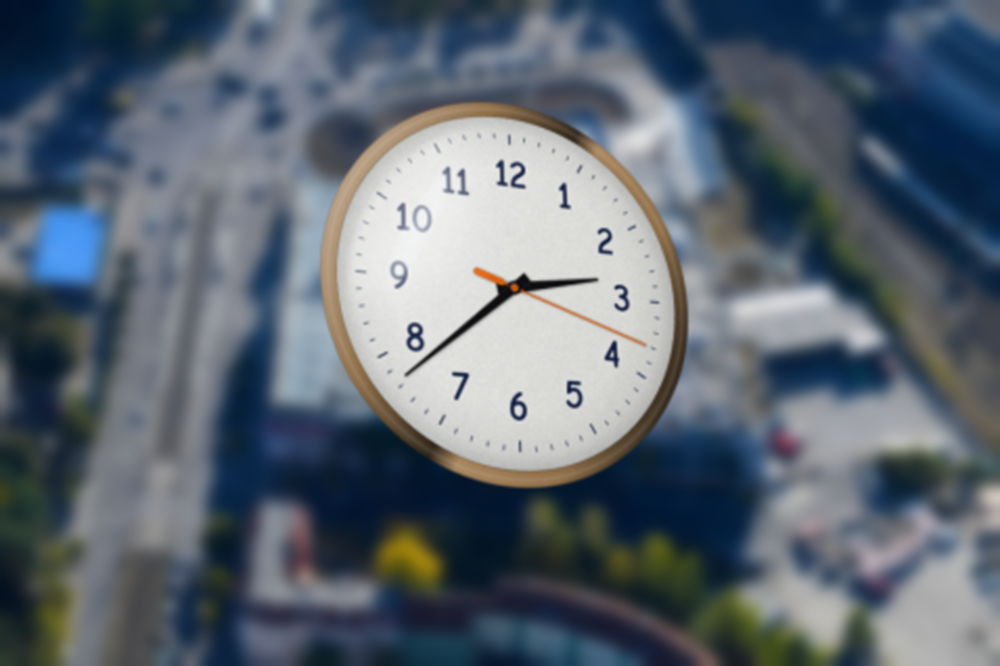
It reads 2:38:18
